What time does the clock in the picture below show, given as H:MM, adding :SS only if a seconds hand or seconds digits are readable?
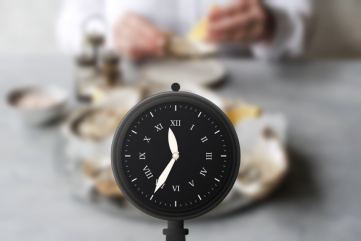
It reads 11:35
